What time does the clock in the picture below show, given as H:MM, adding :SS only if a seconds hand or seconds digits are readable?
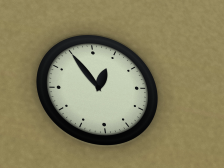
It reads 12:55
